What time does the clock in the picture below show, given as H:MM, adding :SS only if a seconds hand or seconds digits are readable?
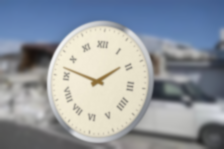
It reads 1:47
